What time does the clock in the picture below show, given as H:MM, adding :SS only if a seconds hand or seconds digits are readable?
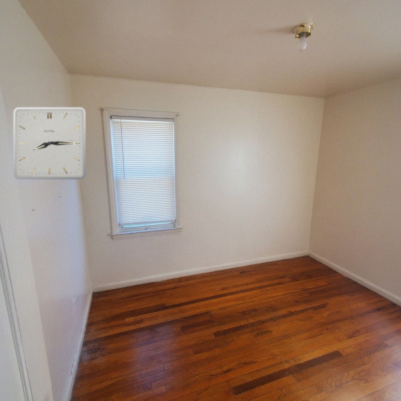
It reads 8:15
